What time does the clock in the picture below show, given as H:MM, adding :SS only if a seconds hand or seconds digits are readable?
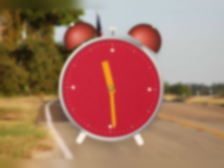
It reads 11:29
